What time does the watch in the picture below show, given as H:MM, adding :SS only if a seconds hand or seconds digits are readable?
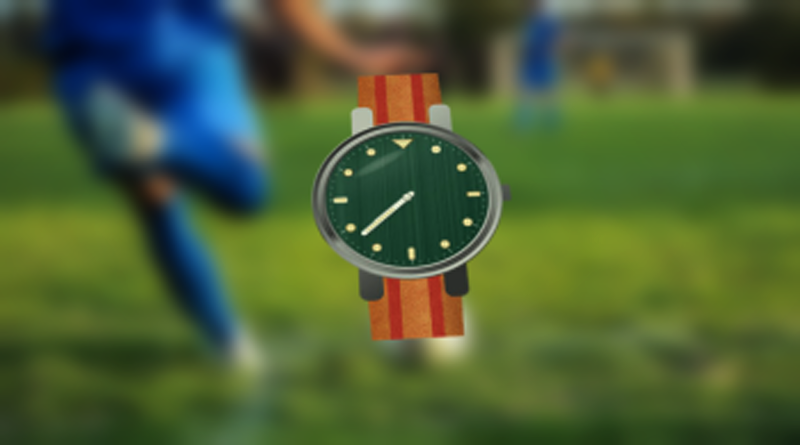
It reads 7:38
